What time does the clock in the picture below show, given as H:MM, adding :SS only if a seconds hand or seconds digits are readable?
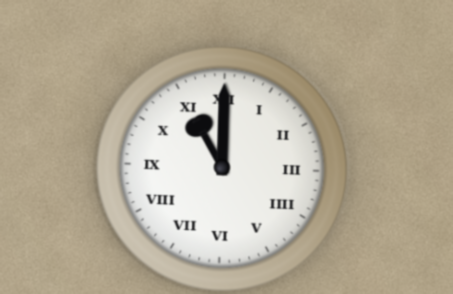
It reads 11:00
